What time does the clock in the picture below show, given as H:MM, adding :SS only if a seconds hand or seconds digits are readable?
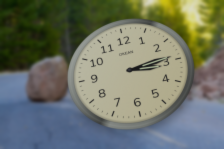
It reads 3:14
